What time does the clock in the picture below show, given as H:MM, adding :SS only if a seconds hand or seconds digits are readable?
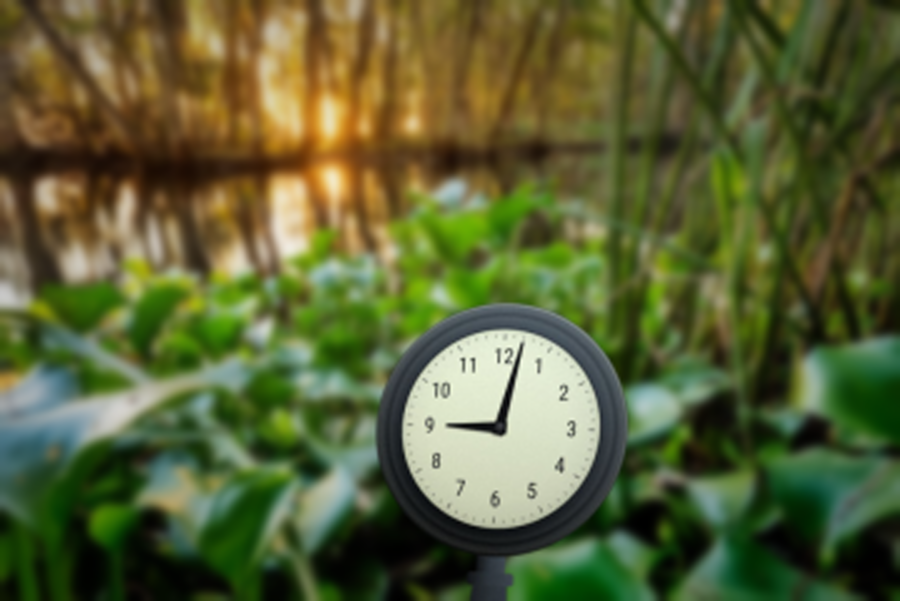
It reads 9:02
